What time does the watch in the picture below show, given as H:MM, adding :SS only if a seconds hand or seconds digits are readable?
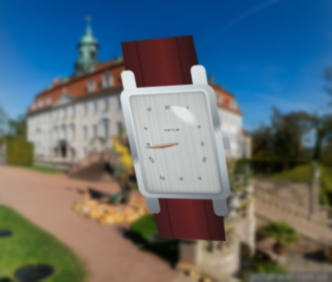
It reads 8:44
